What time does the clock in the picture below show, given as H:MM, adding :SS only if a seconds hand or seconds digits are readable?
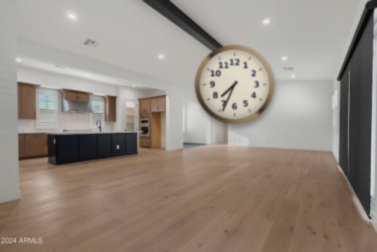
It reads 7:34
